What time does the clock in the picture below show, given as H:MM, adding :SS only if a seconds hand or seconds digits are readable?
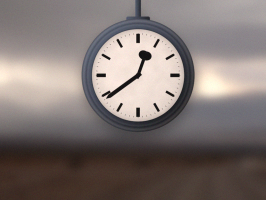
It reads 12:39
